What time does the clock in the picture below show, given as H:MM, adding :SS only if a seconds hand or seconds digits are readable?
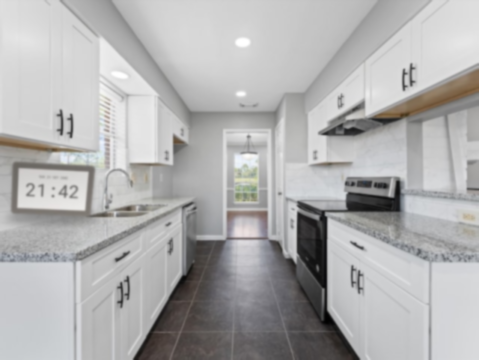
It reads 21:42
